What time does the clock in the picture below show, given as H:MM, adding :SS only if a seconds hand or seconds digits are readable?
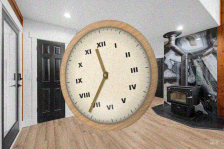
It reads 11:36
